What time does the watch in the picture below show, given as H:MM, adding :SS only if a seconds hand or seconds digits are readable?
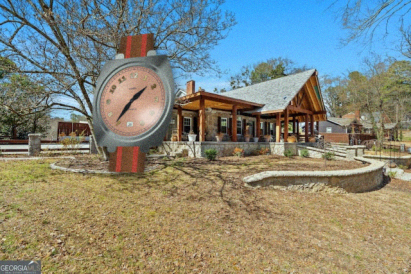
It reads 1:36
